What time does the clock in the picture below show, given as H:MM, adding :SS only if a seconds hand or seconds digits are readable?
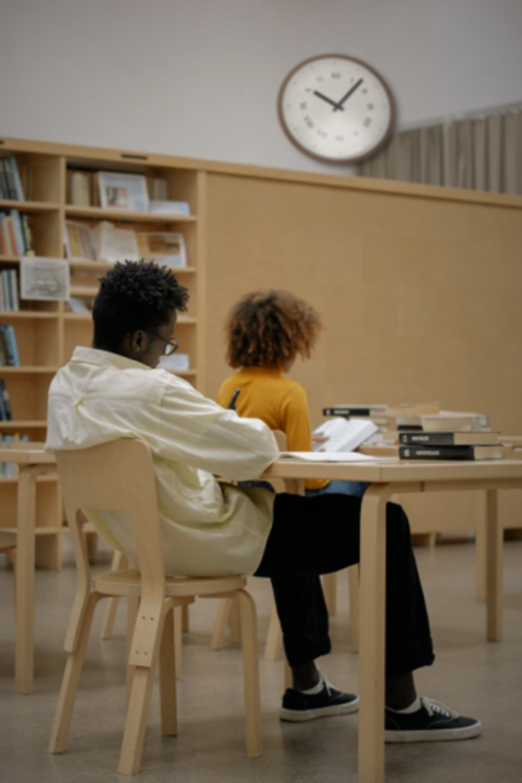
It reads 10:07
